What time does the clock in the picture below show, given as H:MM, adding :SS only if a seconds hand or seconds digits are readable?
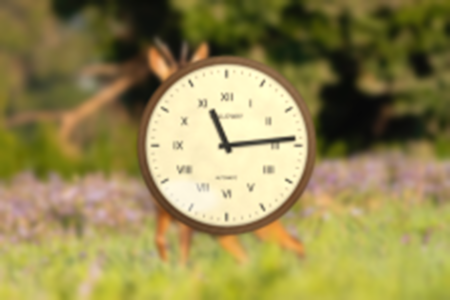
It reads 11:14
